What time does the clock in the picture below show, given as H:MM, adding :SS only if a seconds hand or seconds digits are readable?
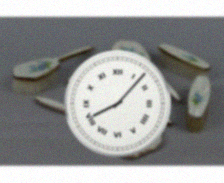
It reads 8:07
